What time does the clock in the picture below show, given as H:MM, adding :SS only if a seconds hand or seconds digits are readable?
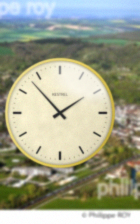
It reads 1:53
